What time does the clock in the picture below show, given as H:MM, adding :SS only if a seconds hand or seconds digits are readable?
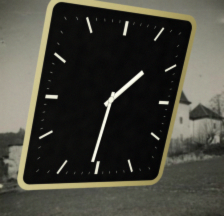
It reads 1:31
